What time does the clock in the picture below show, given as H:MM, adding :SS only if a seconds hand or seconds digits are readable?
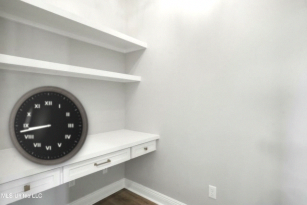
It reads 8:43
